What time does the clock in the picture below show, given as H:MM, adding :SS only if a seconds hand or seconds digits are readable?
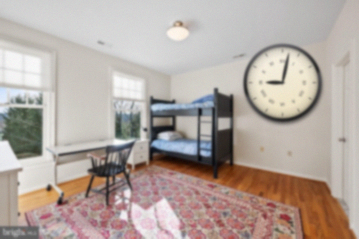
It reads 9:02
